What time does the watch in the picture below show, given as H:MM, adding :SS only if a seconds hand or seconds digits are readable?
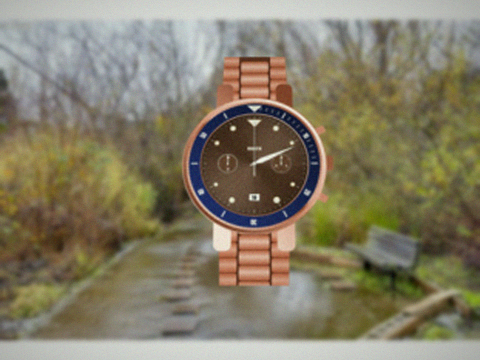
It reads 2:11
